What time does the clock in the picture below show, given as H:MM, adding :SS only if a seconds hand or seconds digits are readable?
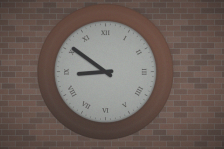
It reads 8:51
